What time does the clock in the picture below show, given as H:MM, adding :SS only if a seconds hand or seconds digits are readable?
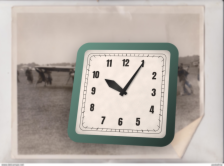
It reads 10:05
